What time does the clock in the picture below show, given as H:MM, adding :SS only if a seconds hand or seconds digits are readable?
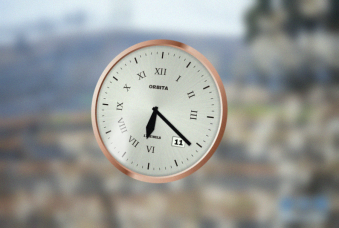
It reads 6:21
